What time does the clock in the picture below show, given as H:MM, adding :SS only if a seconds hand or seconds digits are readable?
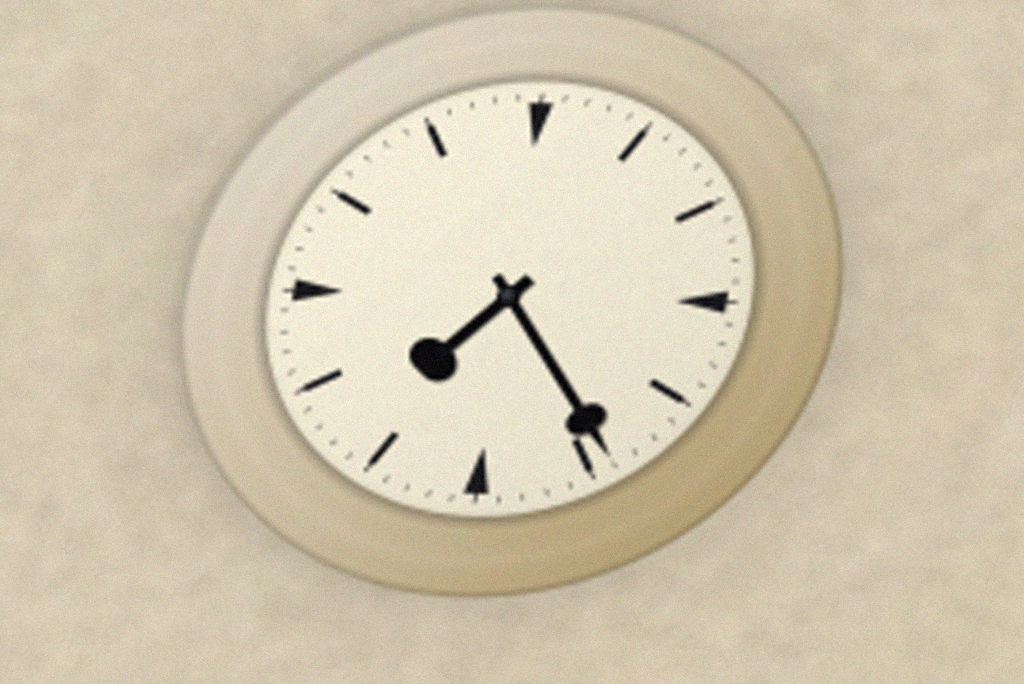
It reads 7:24
